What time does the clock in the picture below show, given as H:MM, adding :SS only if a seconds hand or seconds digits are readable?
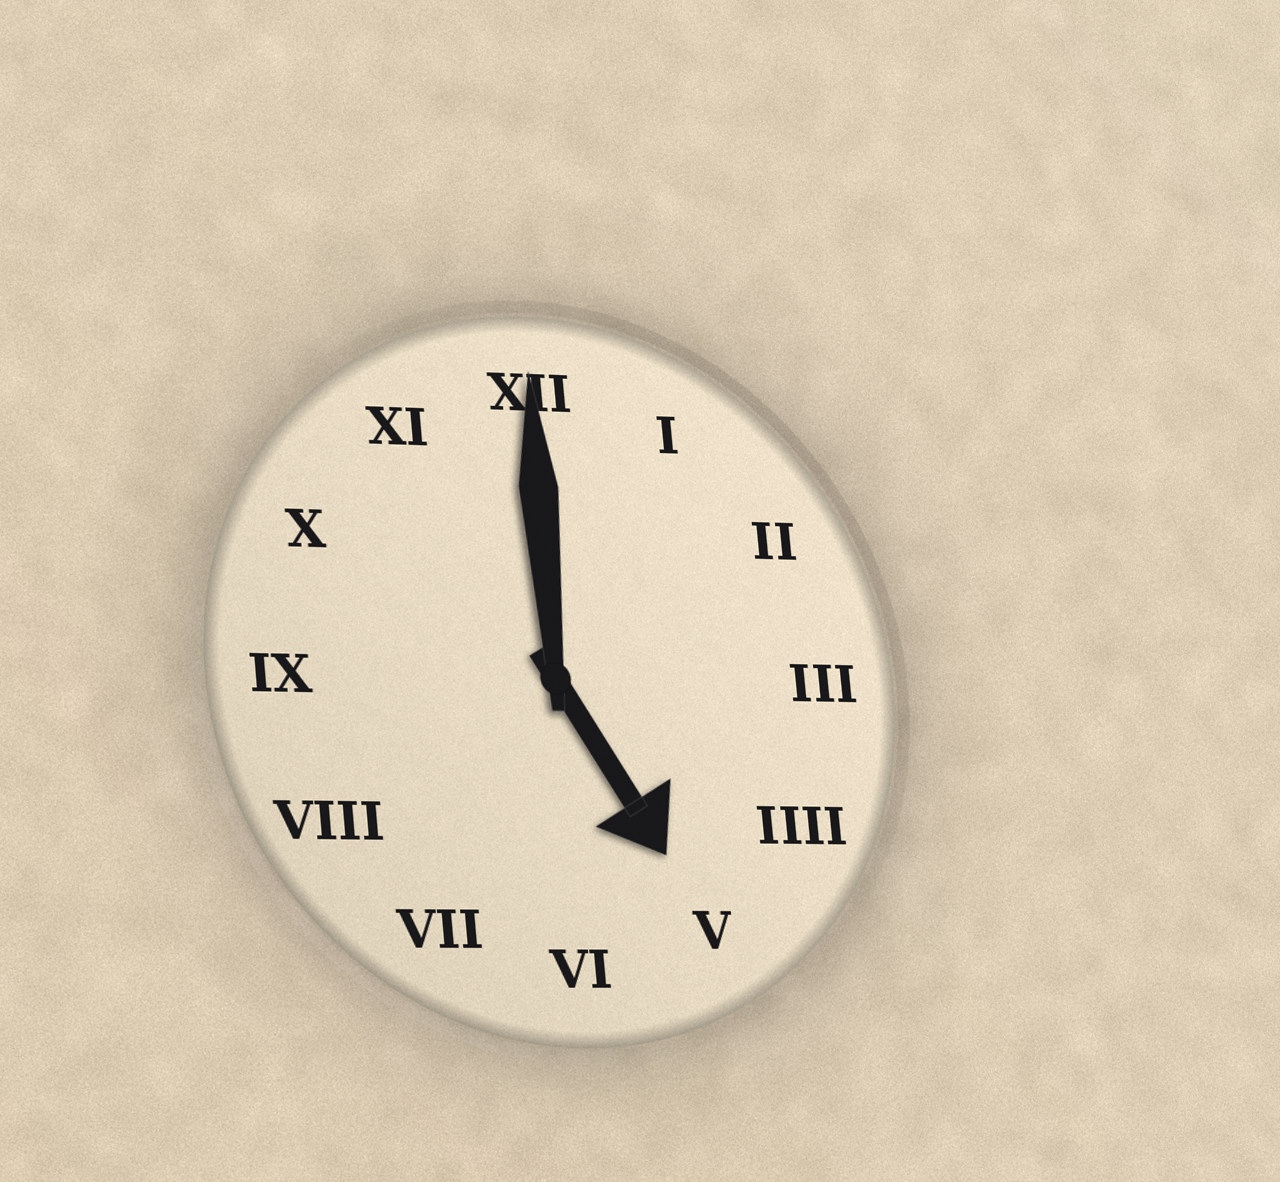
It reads 5:00
